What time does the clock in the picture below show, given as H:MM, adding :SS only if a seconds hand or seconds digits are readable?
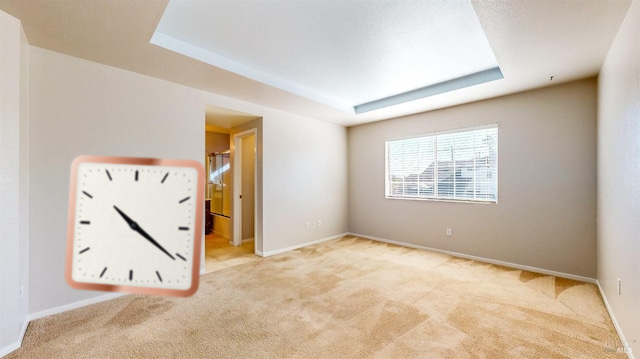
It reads 10:21
